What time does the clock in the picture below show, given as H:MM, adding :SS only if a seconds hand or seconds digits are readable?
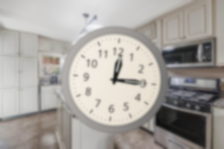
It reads 12:15
